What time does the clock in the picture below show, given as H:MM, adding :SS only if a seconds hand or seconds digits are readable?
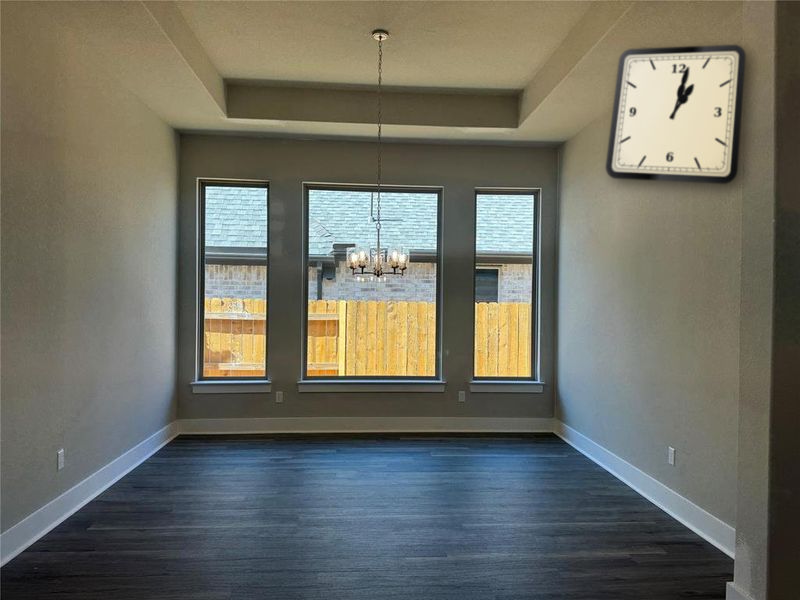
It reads 1:02
